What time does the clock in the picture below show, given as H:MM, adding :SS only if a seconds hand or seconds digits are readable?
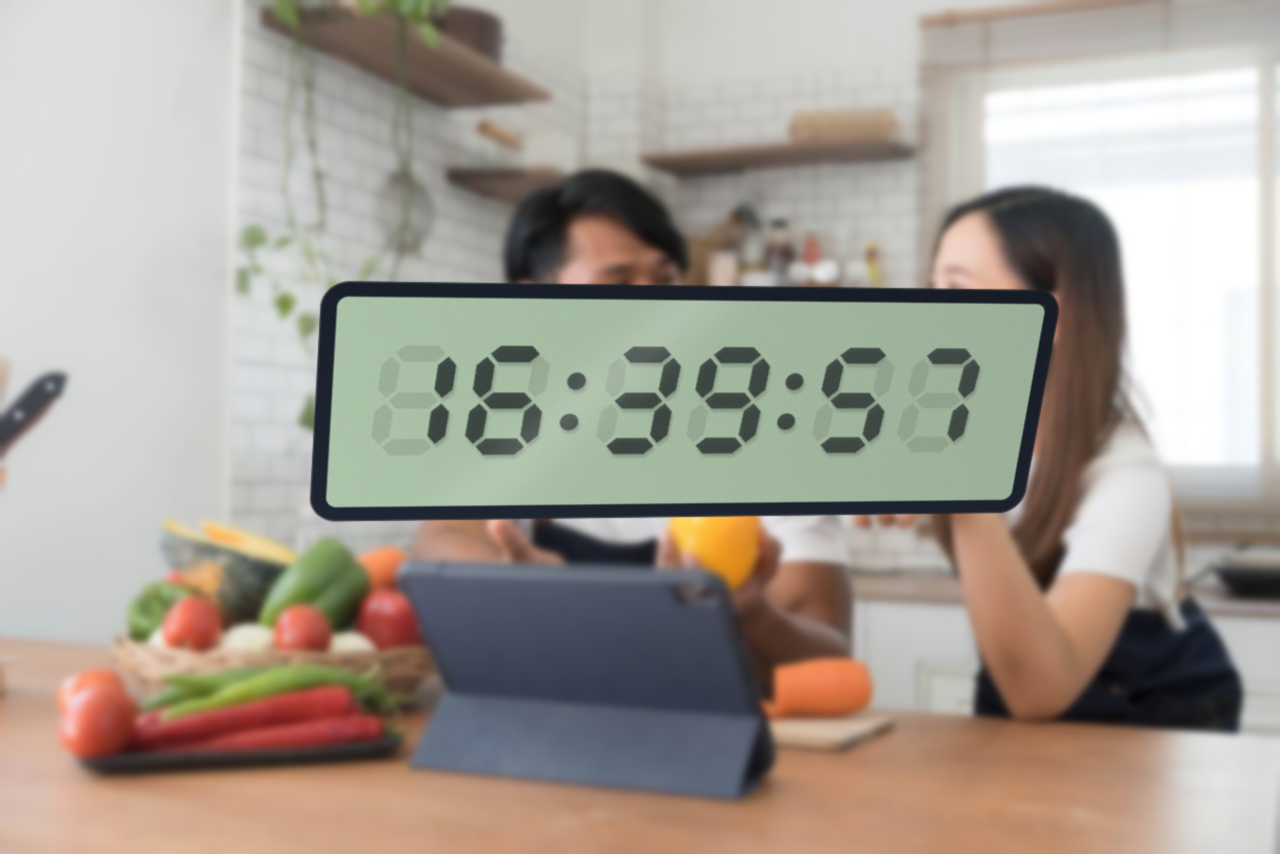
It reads 16:39:57
